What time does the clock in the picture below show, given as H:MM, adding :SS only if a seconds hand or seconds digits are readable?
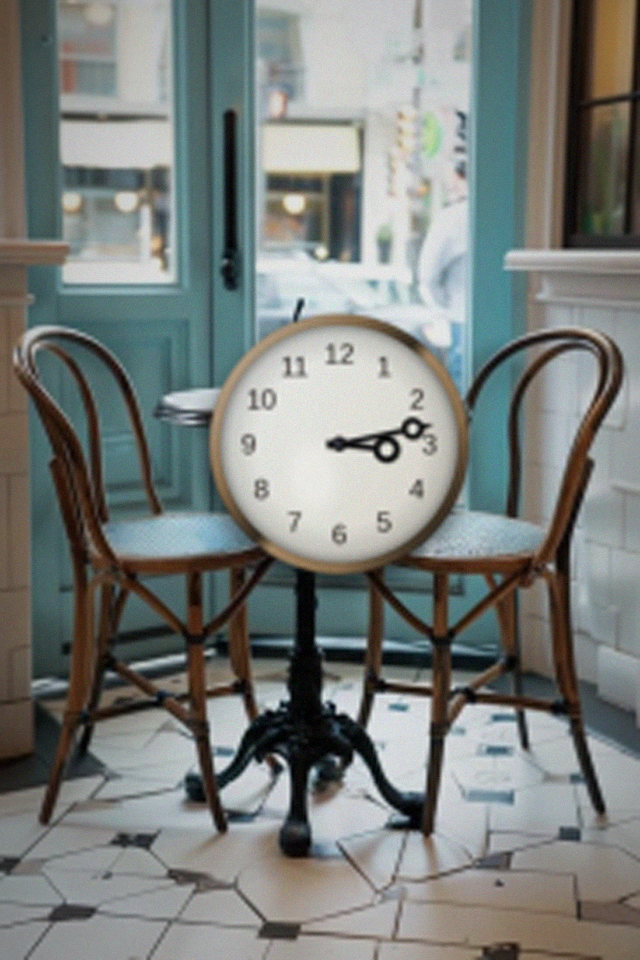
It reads 3:13
